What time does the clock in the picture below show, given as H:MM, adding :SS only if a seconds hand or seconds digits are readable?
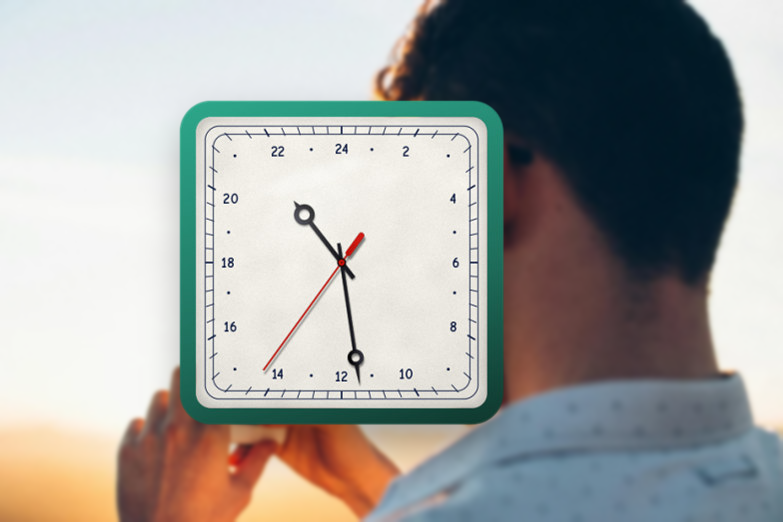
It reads 21:28:36
